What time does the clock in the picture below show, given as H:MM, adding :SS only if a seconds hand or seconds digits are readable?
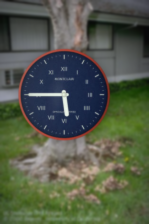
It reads 5:45
